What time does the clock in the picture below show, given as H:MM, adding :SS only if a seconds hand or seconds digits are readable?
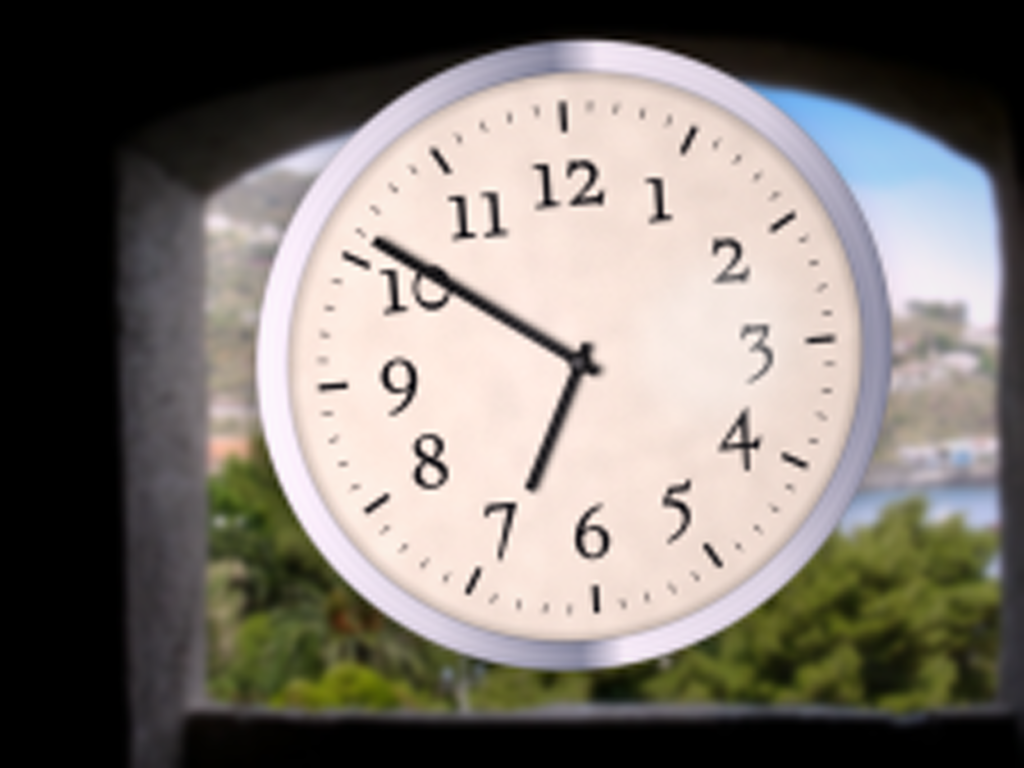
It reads 6:51
